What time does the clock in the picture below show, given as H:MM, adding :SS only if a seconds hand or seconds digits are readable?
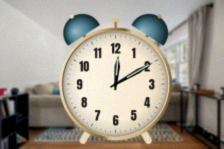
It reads 12:10
